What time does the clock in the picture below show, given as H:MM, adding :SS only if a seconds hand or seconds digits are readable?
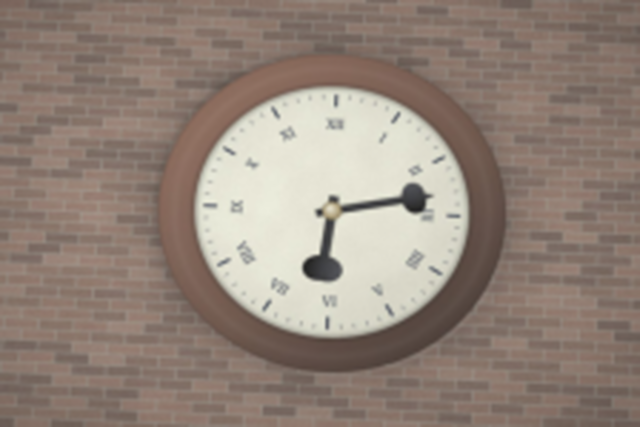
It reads 6:13
